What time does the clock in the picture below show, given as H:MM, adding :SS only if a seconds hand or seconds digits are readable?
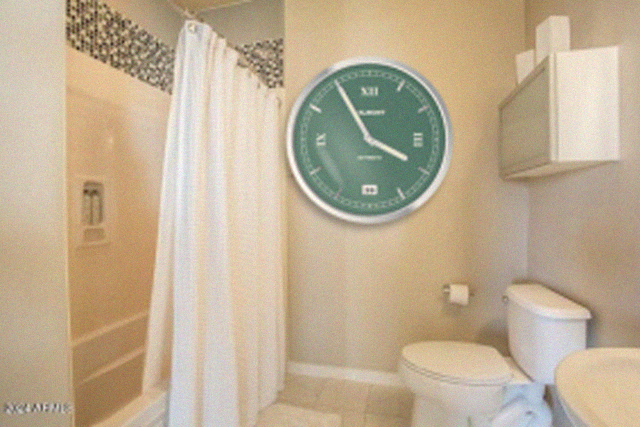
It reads 3:55
